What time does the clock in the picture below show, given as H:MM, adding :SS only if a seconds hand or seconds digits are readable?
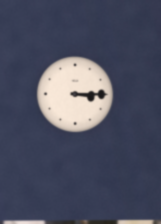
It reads 3:15
